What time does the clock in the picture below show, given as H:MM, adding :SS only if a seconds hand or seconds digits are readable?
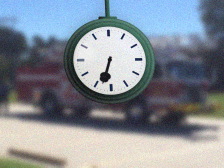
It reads 6:33
